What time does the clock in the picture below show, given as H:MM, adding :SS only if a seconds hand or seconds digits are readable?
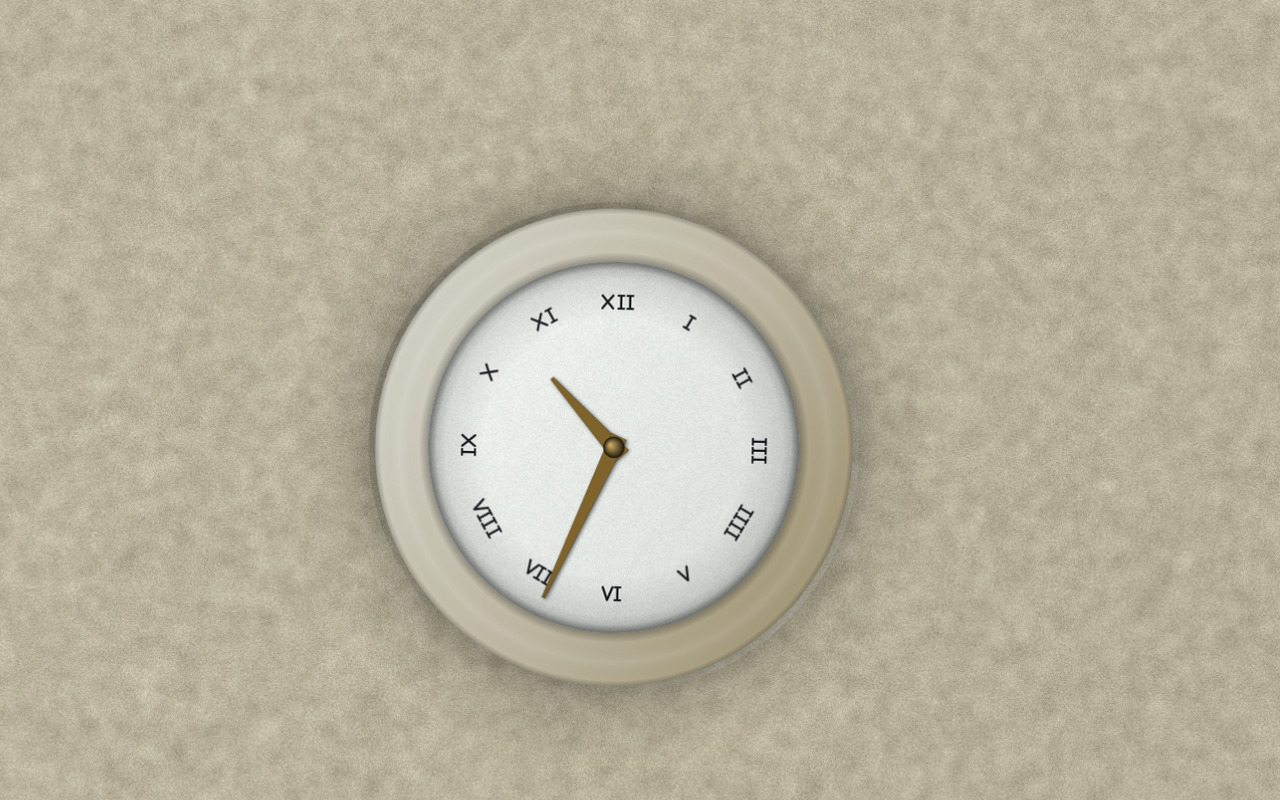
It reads 10:34
